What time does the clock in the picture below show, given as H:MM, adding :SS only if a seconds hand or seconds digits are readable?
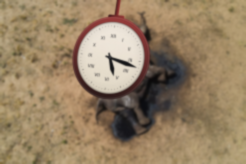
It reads 5:17
